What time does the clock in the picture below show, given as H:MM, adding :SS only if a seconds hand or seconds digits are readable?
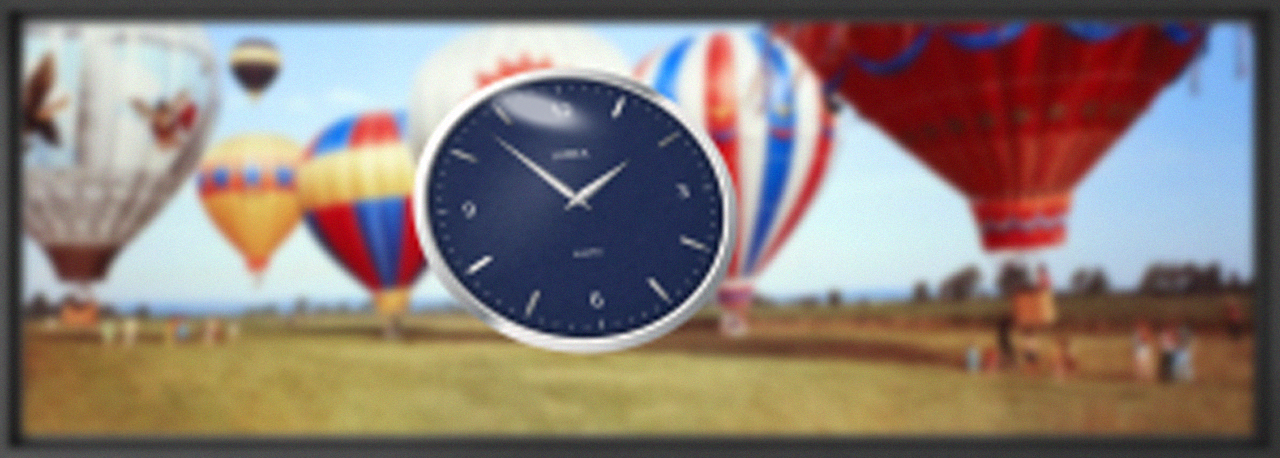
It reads 1:53
